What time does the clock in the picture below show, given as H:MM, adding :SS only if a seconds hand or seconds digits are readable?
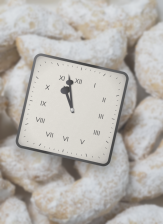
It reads 10:57
